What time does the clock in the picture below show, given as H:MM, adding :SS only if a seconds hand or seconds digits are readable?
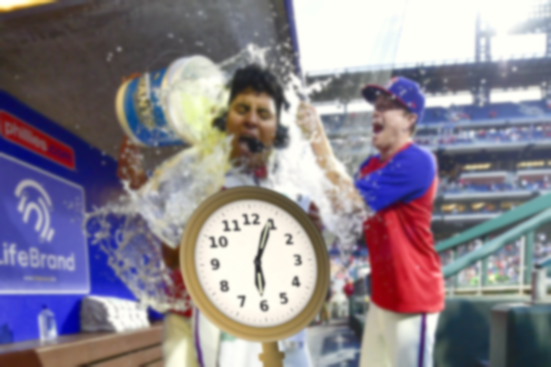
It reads 6:04
